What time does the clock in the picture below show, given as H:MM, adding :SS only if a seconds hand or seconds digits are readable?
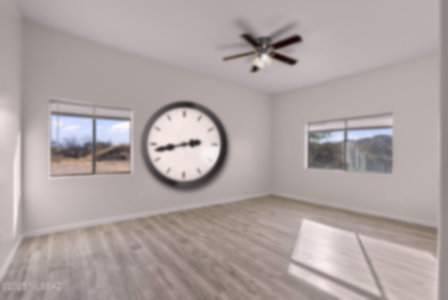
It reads 2:43
